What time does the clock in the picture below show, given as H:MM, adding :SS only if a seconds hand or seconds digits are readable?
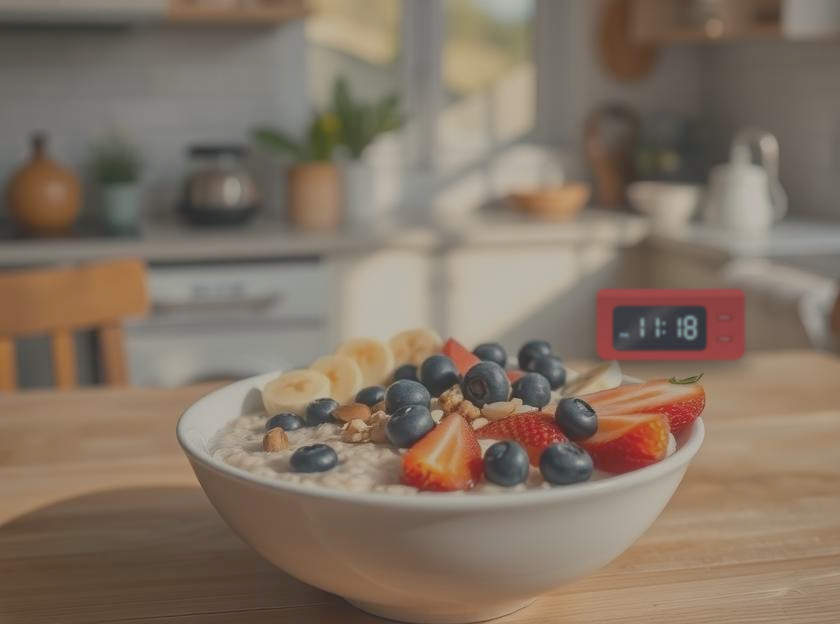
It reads 11:18
